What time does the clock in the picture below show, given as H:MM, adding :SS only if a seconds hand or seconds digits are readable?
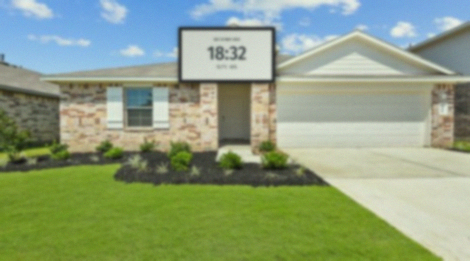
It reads 18:32
